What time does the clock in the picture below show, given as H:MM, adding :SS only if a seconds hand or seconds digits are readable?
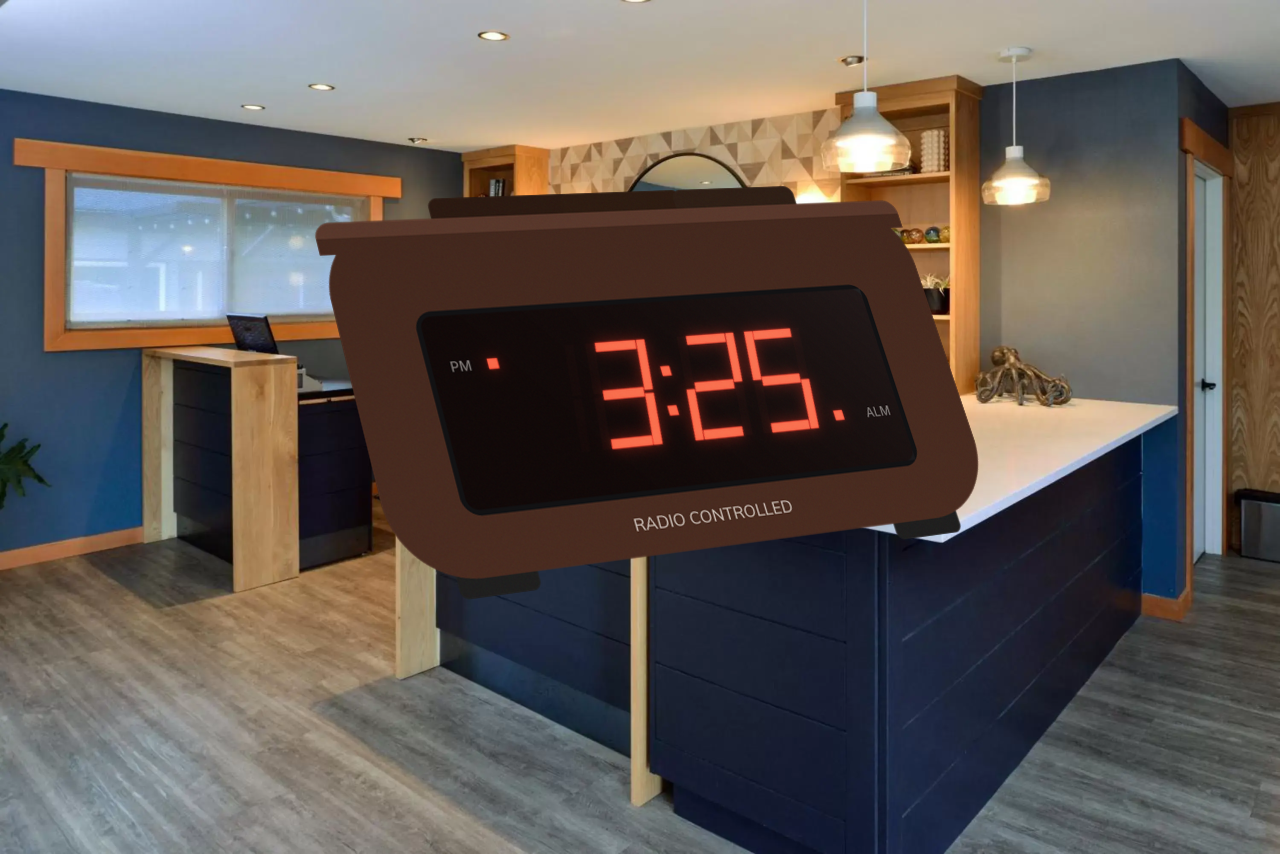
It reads 3:25
